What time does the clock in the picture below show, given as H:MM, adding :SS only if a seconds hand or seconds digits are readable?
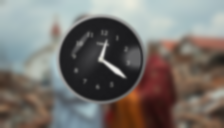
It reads 12:20
